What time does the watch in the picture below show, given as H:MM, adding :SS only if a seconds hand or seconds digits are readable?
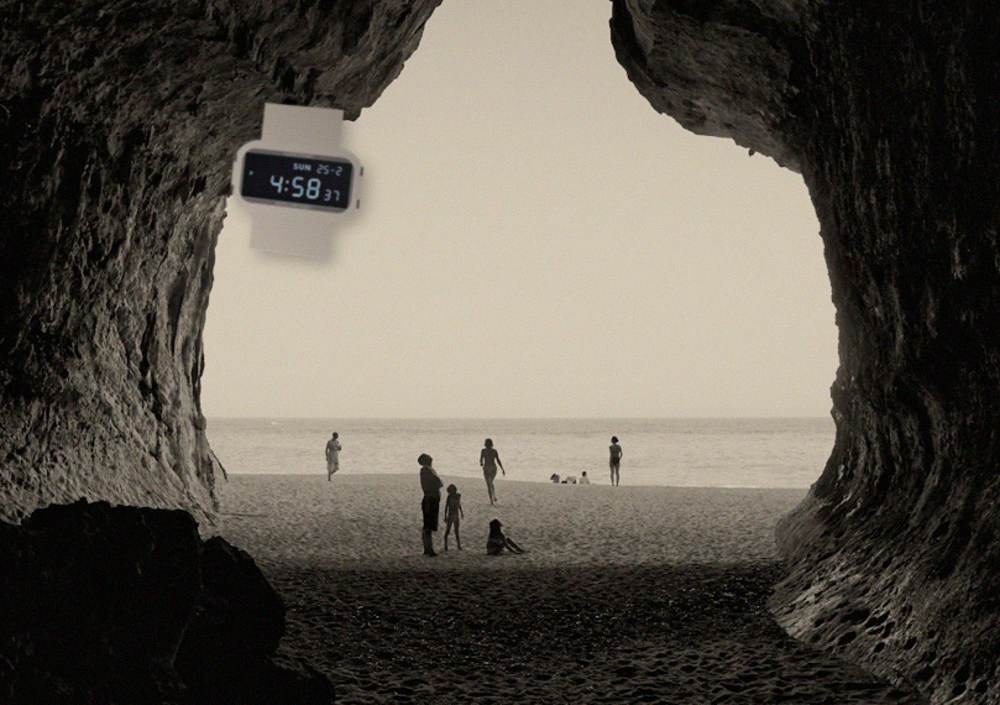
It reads 4:58
